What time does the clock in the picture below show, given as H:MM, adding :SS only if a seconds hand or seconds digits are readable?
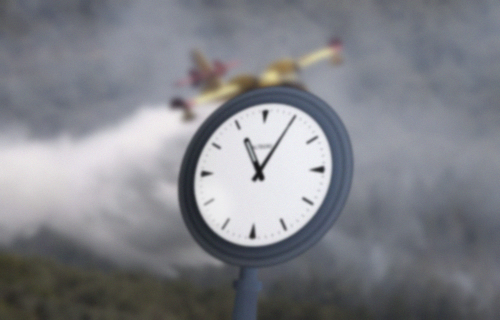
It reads 11:05
